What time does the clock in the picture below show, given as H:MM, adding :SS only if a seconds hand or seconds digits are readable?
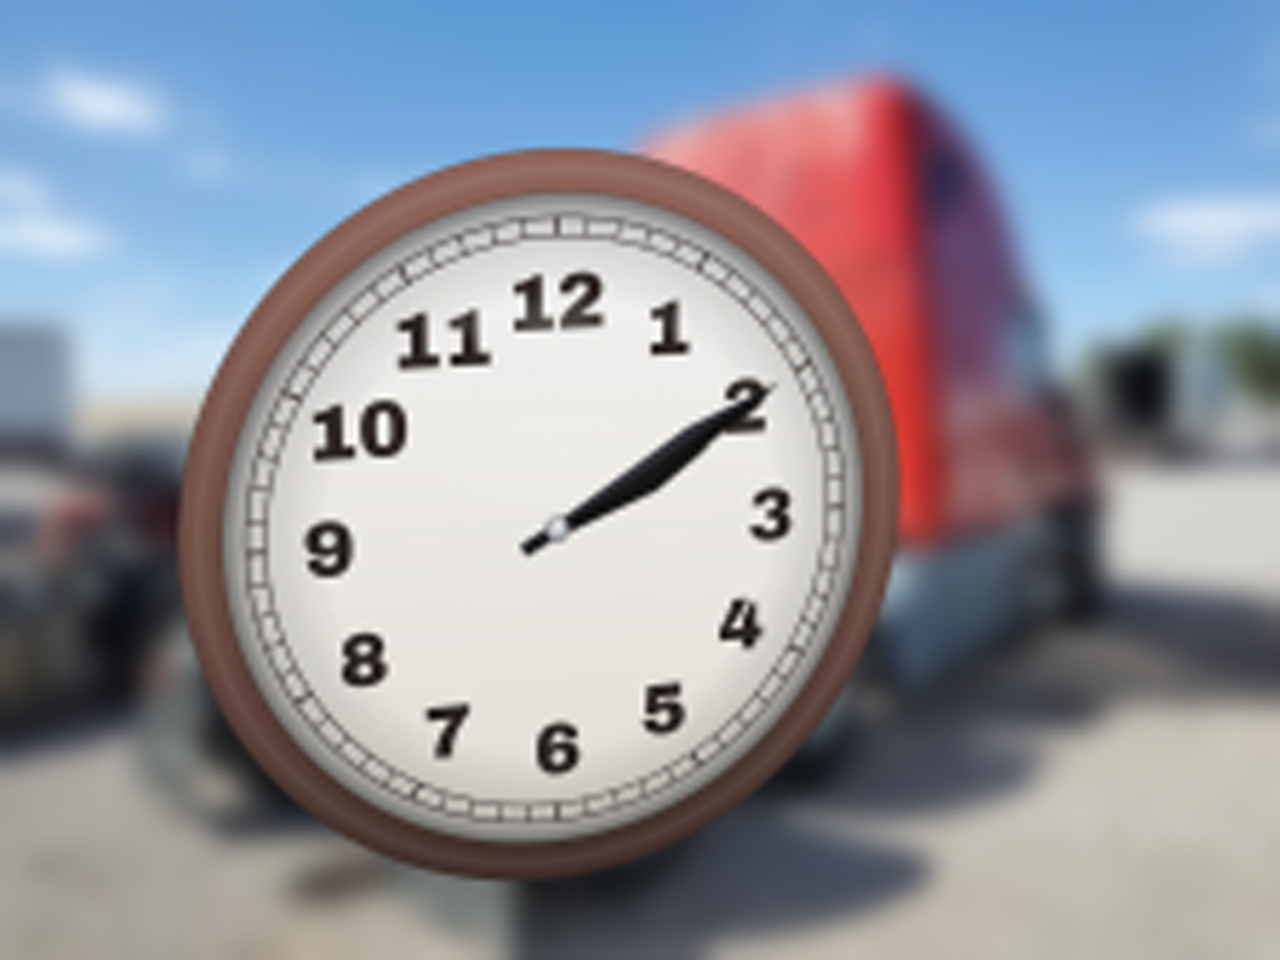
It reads 2:10
